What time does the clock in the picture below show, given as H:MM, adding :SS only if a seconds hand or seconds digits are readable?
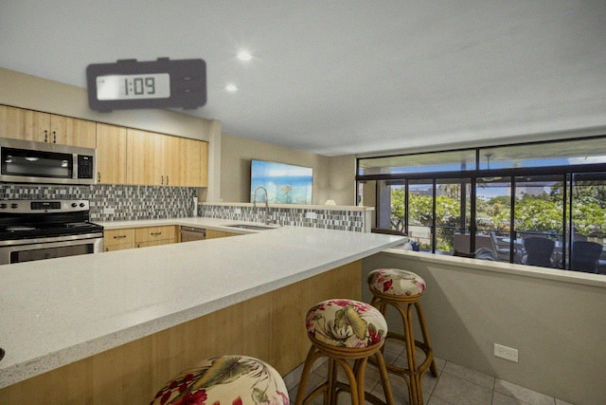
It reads 1:09
